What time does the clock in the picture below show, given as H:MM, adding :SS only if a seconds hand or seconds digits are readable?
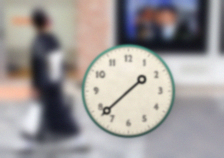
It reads 1:38
